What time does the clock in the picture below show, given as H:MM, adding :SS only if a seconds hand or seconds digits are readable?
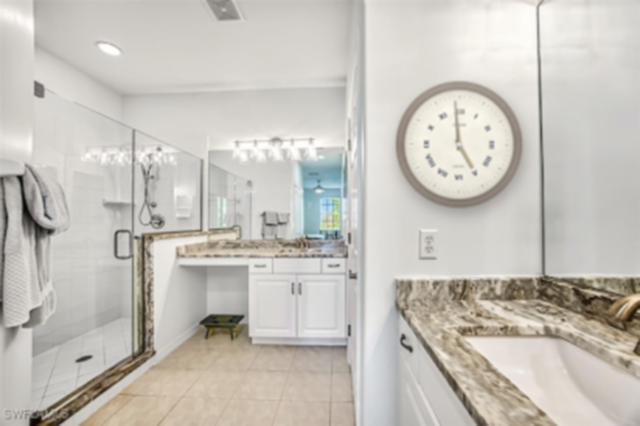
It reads 4:59
